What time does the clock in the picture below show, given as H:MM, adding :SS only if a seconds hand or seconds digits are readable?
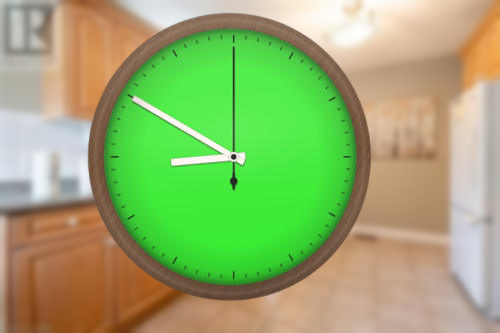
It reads 8:50:00
